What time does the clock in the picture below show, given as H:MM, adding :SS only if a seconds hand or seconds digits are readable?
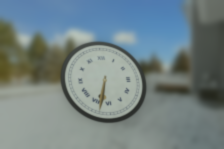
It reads 6:33
